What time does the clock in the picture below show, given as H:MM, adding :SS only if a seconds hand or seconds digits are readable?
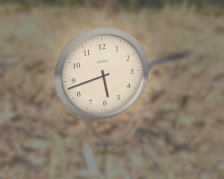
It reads 5:43
